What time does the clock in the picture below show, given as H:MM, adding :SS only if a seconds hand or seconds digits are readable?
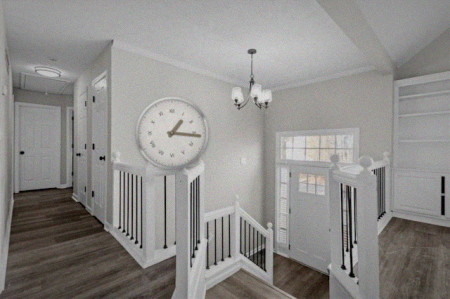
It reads 1:16
